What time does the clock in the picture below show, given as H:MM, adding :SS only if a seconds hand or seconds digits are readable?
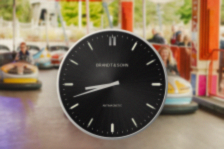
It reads 8:42
